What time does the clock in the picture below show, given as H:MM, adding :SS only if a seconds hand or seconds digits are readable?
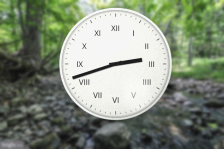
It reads 2:42
